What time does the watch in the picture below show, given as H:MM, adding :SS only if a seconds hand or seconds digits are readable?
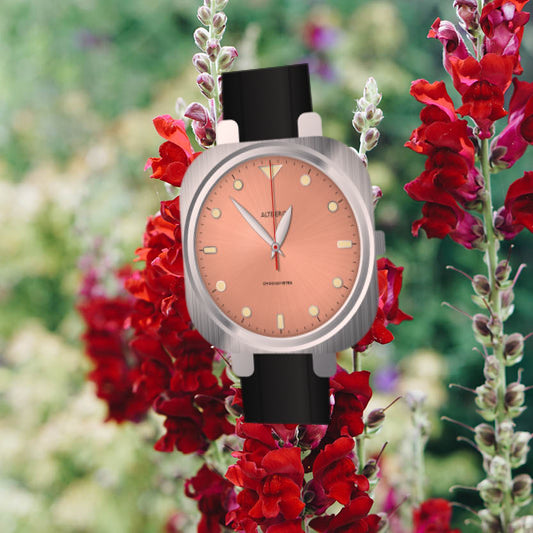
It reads 12:53:00
